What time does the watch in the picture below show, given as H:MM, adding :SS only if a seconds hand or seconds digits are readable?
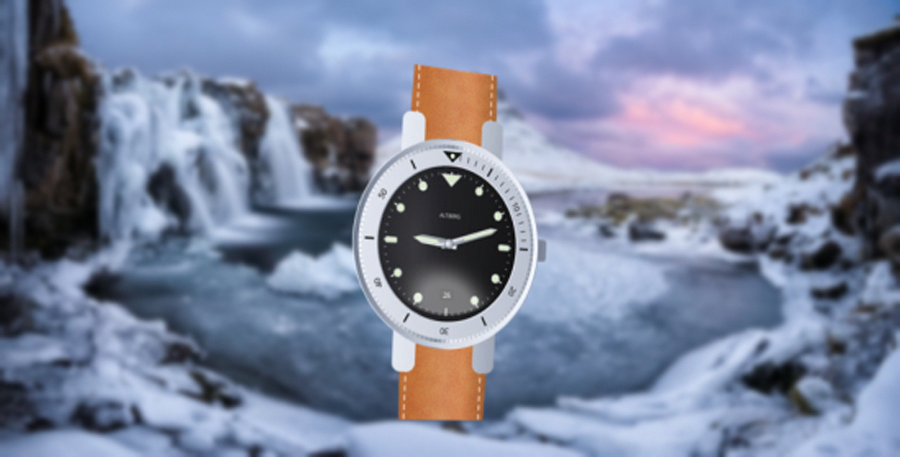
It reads 9:12
